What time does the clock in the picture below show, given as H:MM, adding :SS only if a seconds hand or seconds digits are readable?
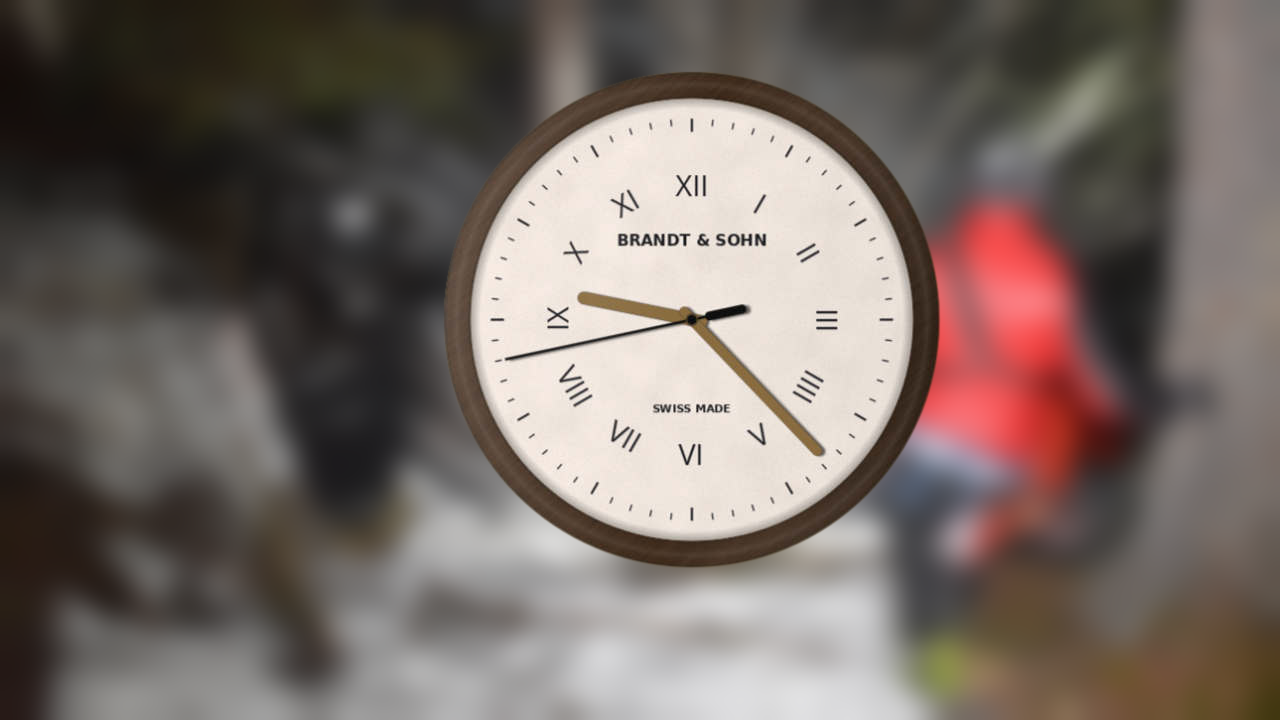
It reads 9:22:43
